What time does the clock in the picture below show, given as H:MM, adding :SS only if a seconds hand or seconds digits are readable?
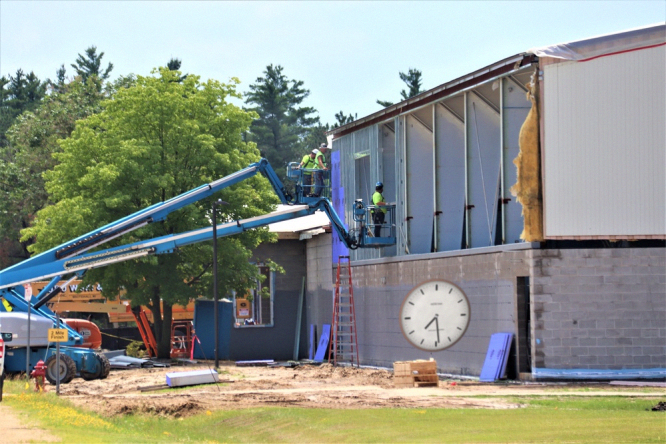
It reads 7:29
